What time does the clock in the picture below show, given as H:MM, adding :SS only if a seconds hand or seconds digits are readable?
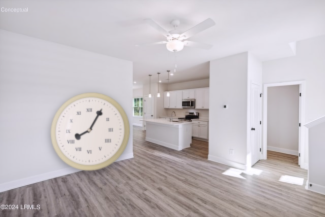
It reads 8:05
